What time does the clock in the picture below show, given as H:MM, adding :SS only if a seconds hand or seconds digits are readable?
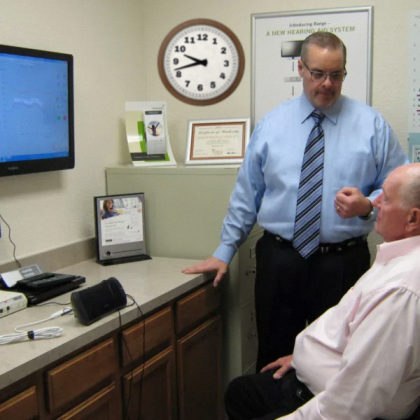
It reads 9:42
